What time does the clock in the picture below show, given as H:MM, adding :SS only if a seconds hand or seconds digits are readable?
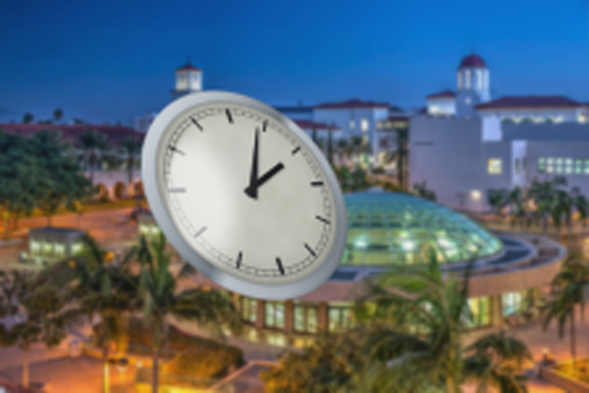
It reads 2:04
